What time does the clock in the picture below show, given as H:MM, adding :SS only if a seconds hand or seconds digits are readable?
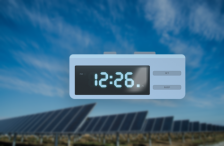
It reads 12:26
